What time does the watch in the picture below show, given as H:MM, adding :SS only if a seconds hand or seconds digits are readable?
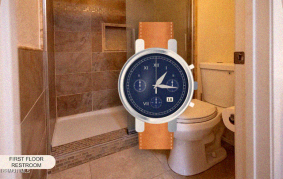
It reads 1:16
